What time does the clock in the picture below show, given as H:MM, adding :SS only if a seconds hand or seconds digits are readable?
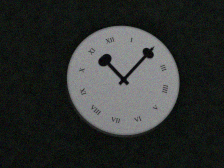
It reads 11:10
